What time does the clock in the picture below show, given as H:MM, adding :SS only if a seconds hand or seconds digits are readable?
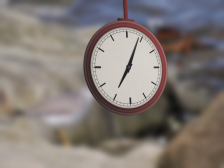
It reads 7:04
